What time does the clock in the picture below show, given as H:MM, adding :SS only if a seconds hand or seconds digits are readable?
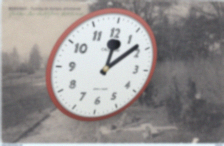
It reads 12:08
